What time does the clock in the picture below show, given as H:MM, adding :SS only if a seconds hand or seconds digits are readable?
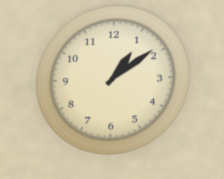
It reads 1:09
